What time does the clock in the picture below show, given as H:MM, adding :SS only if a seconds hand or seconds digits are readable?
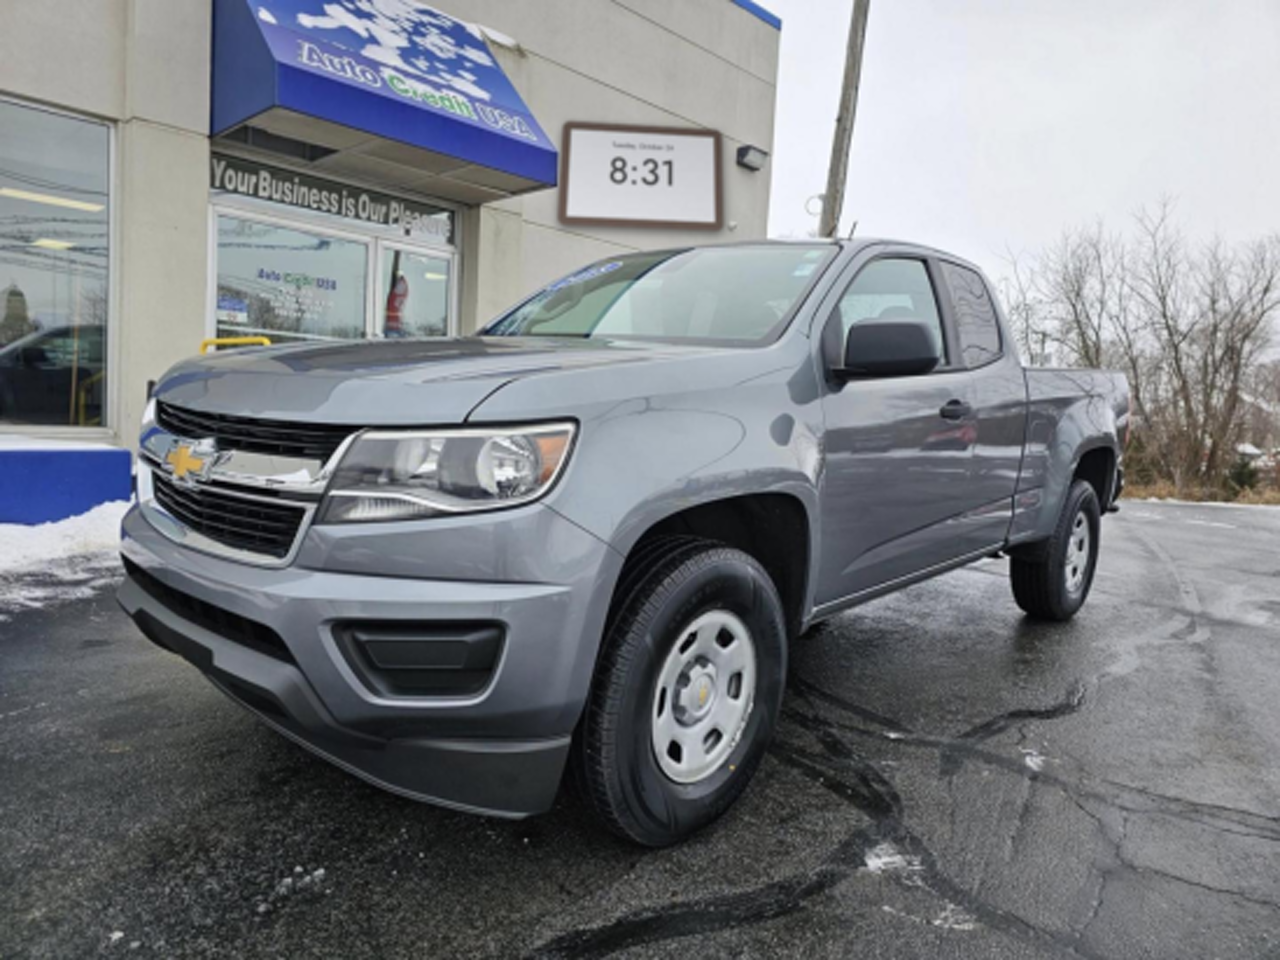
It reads 8:31
